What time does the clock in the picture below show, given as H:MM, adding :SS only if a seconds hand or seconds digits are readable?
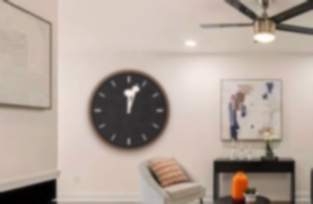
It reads 12:03
